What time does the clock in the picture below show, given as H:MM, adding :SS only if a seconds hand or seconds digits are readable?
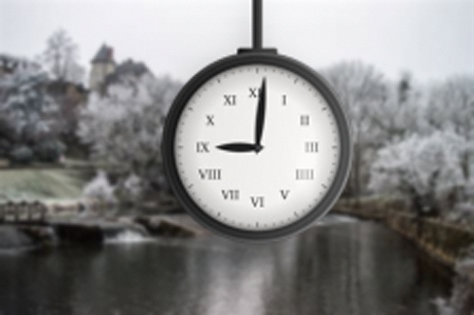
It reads 9:01
